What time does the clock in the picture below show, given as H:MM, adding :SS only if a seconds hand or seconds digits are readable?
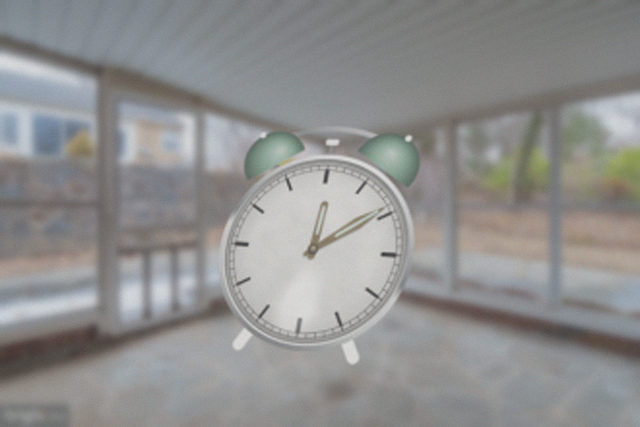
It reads 12:09
